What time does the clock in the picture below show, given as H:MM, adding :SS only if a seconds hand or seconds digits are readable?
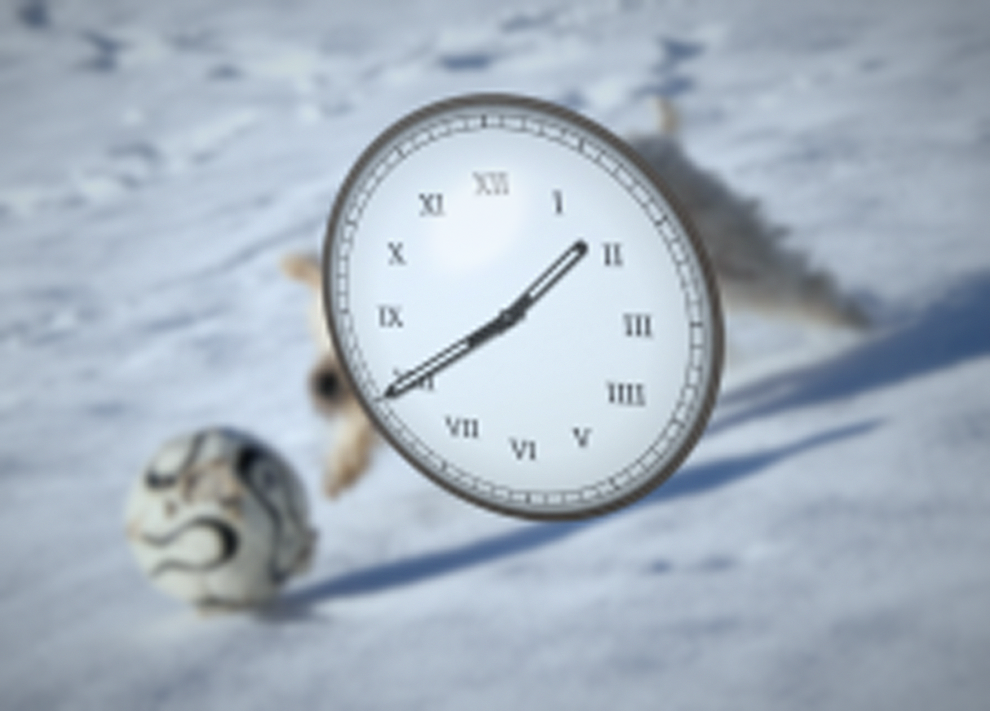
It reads 1:40
